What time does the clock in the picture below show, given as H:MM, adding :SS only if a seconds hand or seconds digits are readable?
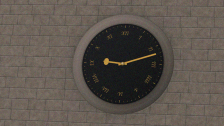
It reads 9:12
